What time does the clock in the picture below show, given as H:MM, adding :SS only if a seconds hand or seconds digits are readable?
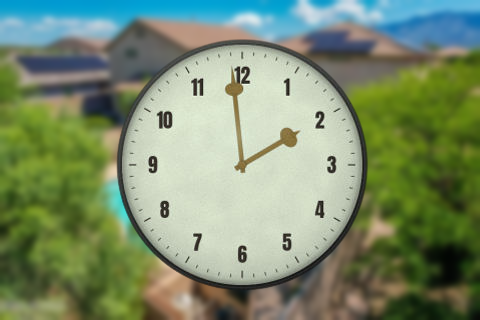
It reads 1:59
